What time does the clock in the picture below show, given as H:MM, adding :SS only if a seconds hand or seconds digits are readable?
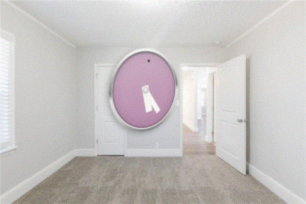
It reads 5:23
